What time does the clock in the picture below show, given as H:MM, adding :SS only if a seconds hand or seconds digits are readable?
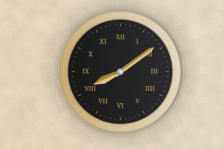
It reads 8:09
